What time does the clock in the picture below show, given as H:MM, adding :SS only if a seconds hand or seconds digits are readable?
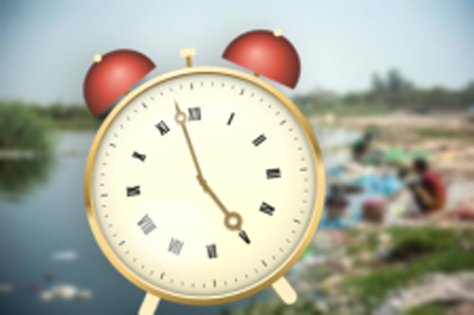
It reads 4:58
